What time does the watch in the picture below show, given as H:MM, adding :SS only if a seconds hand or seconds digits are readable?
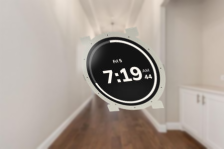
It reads 7:19
